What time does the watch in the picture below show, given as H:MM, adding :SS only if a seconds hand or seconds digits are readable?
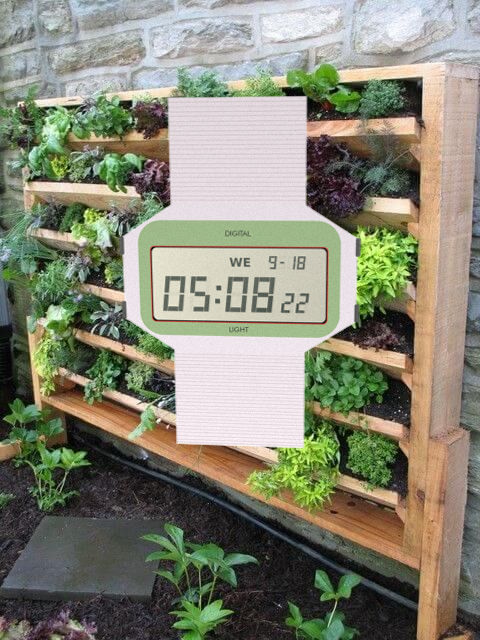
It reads 5:08:22
